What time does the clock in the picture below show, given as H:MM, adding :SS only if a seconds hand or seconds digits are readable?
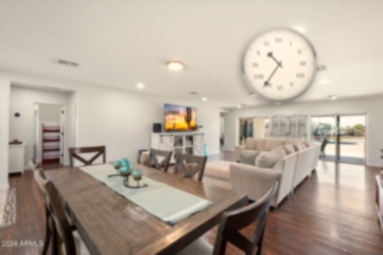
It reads 10:36
